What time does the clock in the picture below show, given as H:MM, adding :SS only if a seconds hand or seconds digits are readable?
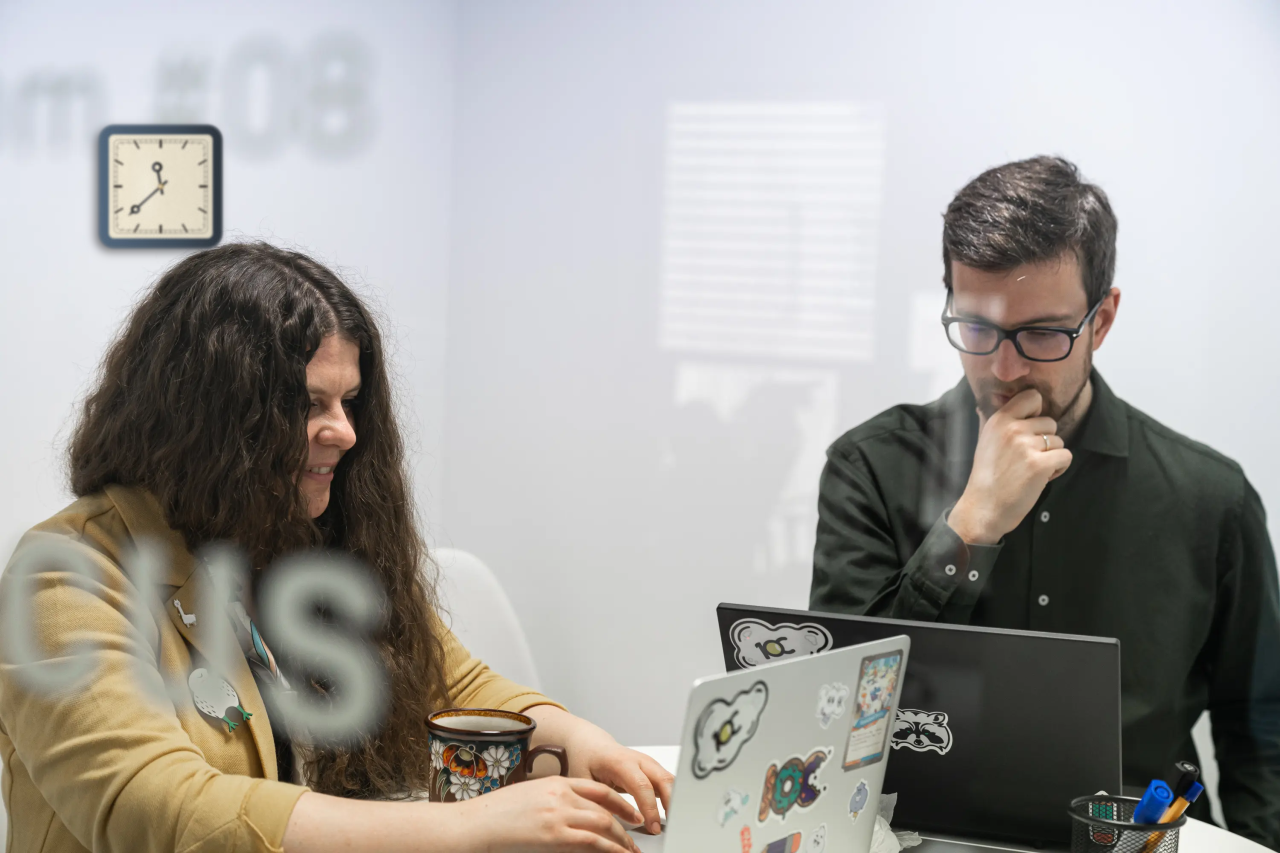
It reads 11:38
